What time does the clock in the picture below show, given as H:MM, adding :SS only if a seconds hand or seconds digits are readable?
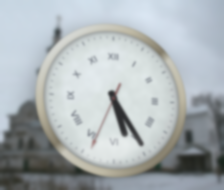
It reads 5:24:34
